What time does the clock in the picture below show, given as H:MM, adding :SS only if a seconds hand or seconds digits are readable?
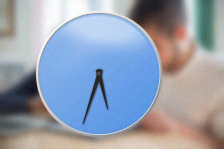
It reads 5:33
